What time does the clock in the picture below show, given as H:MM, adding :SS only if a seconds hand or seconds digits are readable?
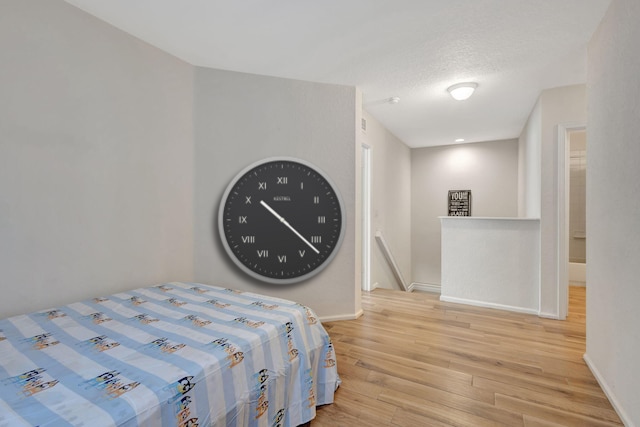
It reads 10:22
